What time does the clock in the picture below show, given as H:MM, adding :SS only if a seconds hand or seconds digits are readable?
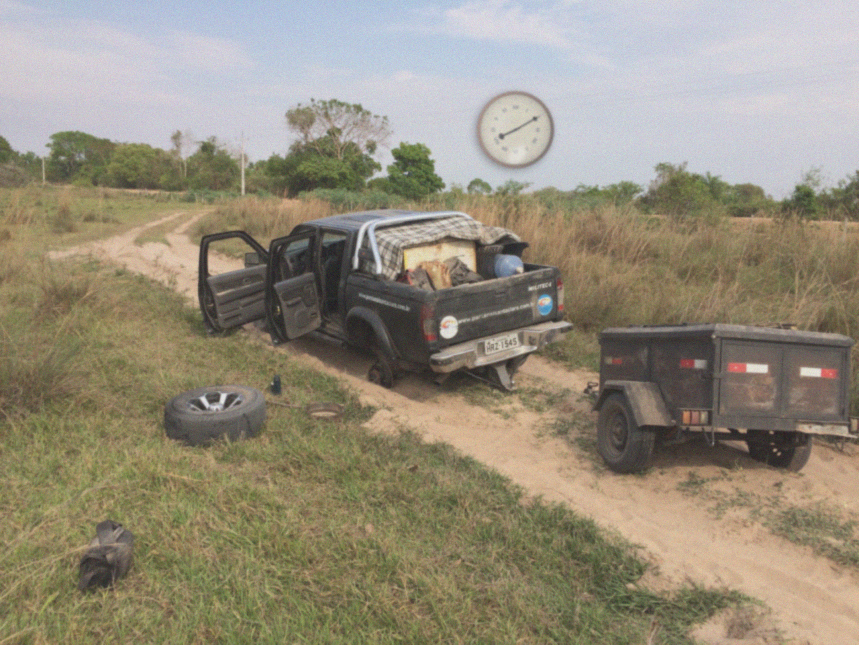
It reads 8:10
